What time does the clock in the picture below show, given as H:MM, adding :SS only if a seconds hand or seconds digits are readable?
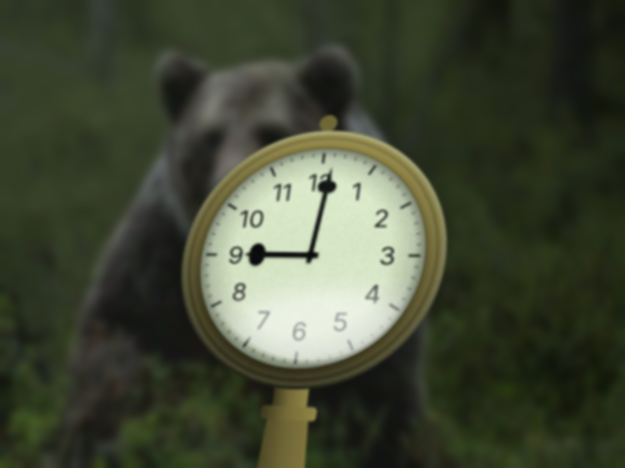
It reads 9:01
